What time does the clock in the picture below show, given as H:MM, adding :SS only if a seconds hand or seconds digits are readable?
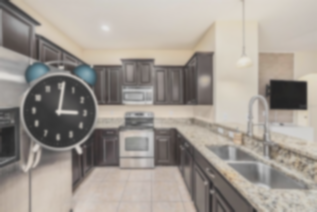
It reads 3:01
